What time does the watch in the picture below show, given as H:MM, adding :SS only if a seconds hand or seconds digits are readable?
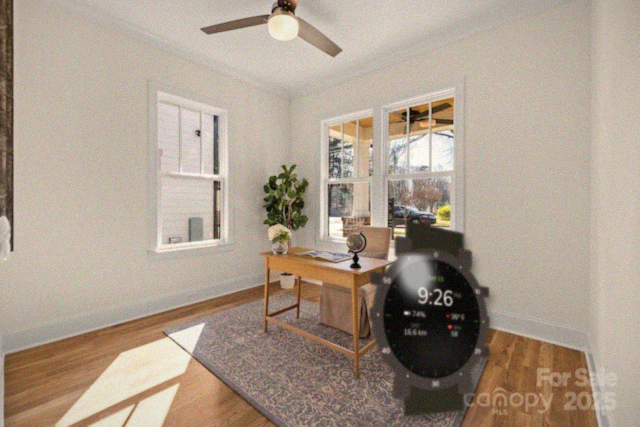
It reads 9:26
